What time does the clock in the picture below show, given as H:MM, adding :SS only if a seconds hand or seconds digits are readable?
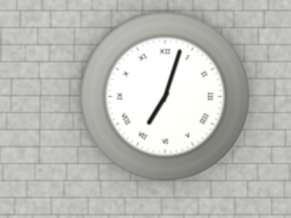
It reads 7:03
